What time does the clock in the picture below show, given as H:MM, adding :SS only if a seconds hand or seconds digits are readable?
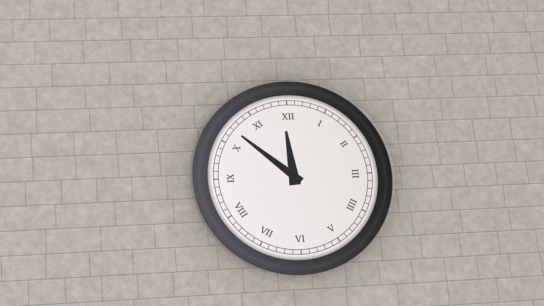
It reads 11:52
